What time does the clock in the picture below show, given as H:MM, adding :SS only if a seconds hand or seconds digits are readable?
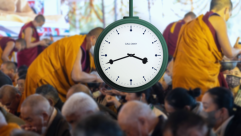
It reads 3:42
